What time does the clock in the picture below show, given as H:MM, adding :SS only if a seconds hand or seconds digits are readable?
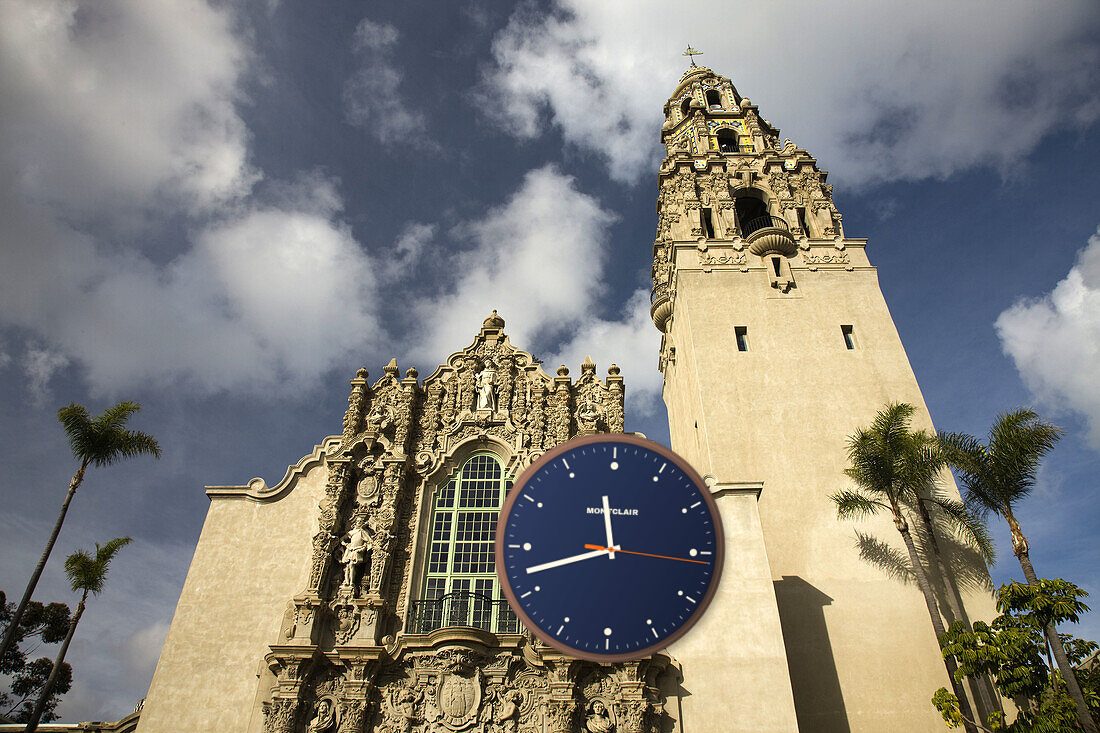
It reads 11:42:16
